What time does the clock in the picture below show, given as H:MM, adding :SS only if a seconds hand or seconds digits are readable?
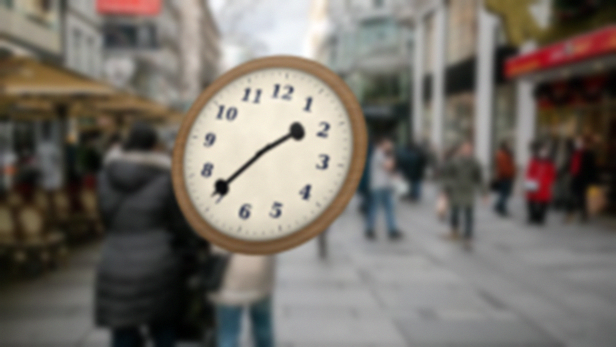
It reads 1:36
